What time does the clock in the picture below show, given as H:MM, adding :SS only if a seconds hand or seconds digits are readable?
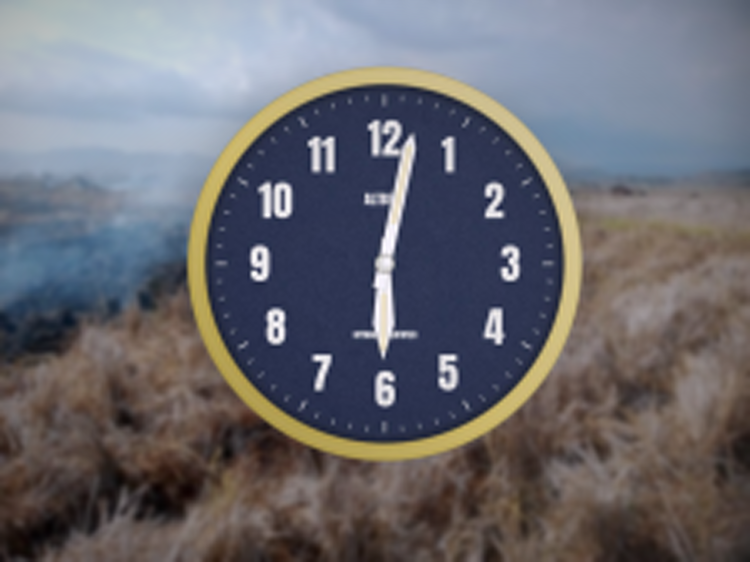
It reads 6:02
